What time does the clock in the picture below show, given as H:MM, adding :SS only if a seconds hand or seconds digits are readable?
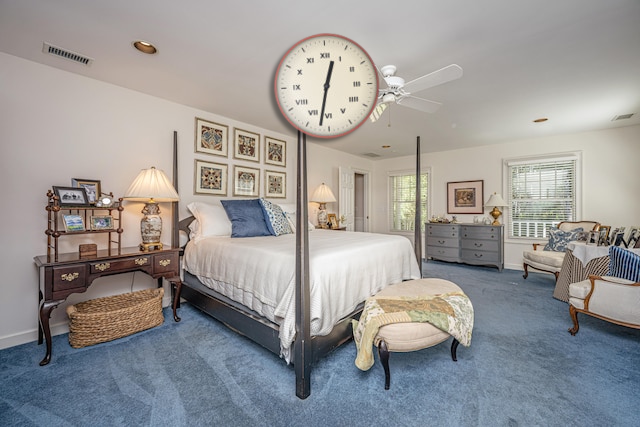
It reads 12:32
